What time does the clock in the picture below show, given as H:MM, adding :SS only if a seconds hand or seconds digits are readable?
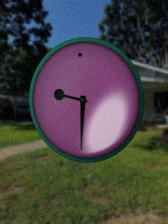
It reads 9:31
